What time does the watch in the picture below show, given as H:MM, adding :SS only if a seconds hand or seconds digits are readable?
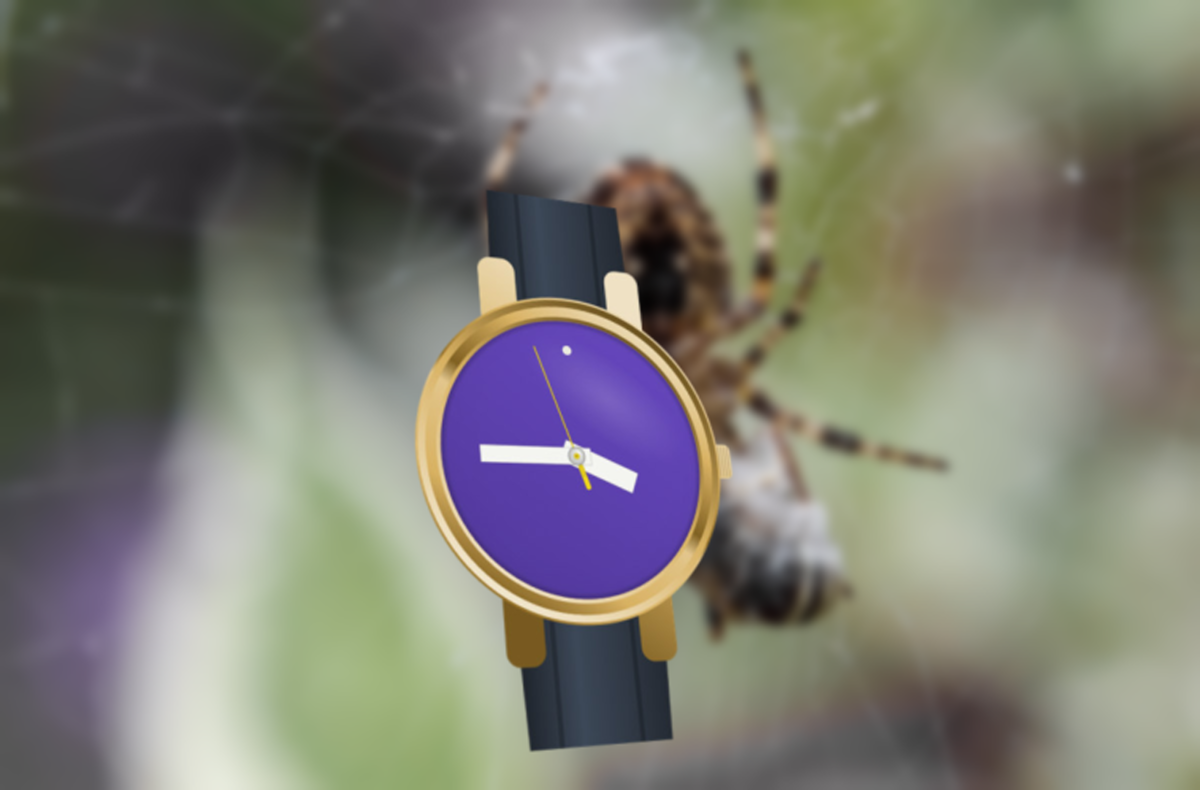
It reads 3:44:57
